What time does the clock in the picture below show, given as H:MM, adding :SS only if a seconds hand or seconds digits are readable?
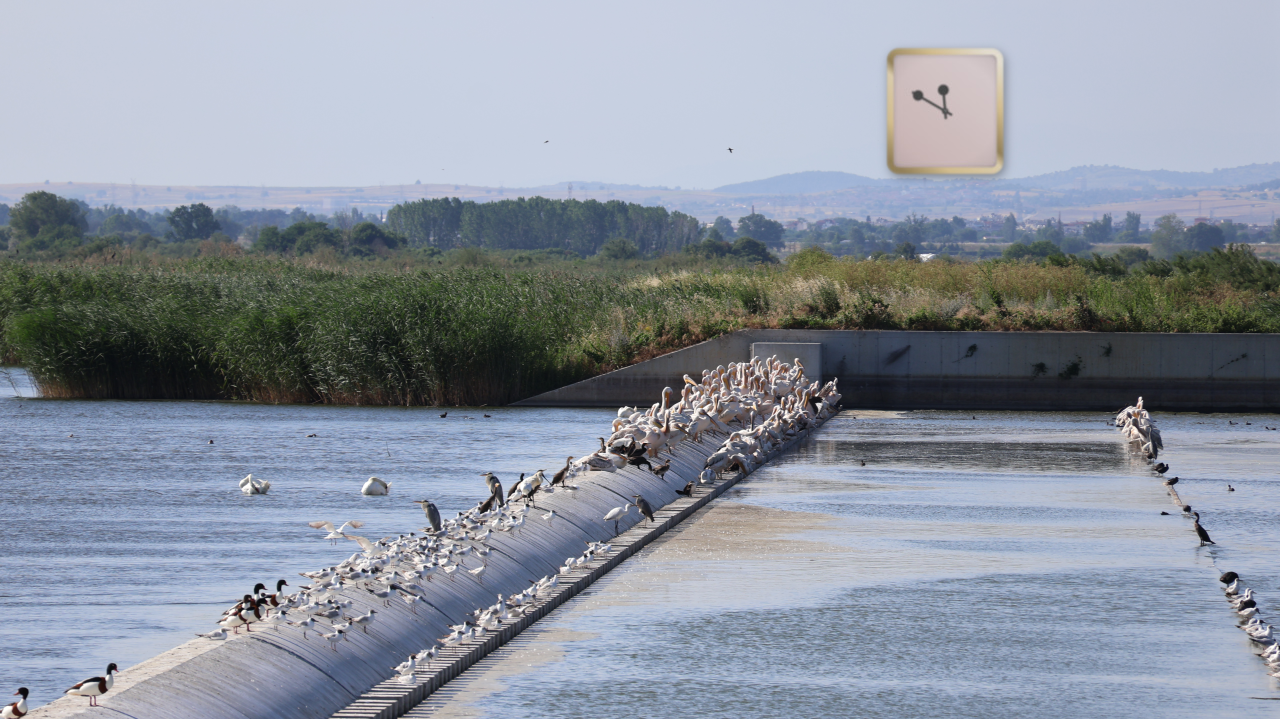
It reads 11:50
